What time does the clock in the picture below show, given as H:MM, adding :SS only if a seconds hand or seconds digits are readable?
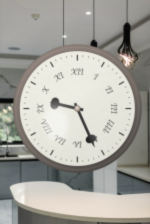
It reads 9:26
